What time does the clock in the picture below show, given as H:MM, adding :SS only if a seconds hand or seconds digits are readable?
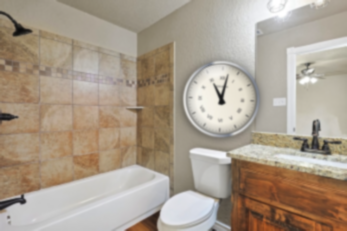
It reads 11:02
